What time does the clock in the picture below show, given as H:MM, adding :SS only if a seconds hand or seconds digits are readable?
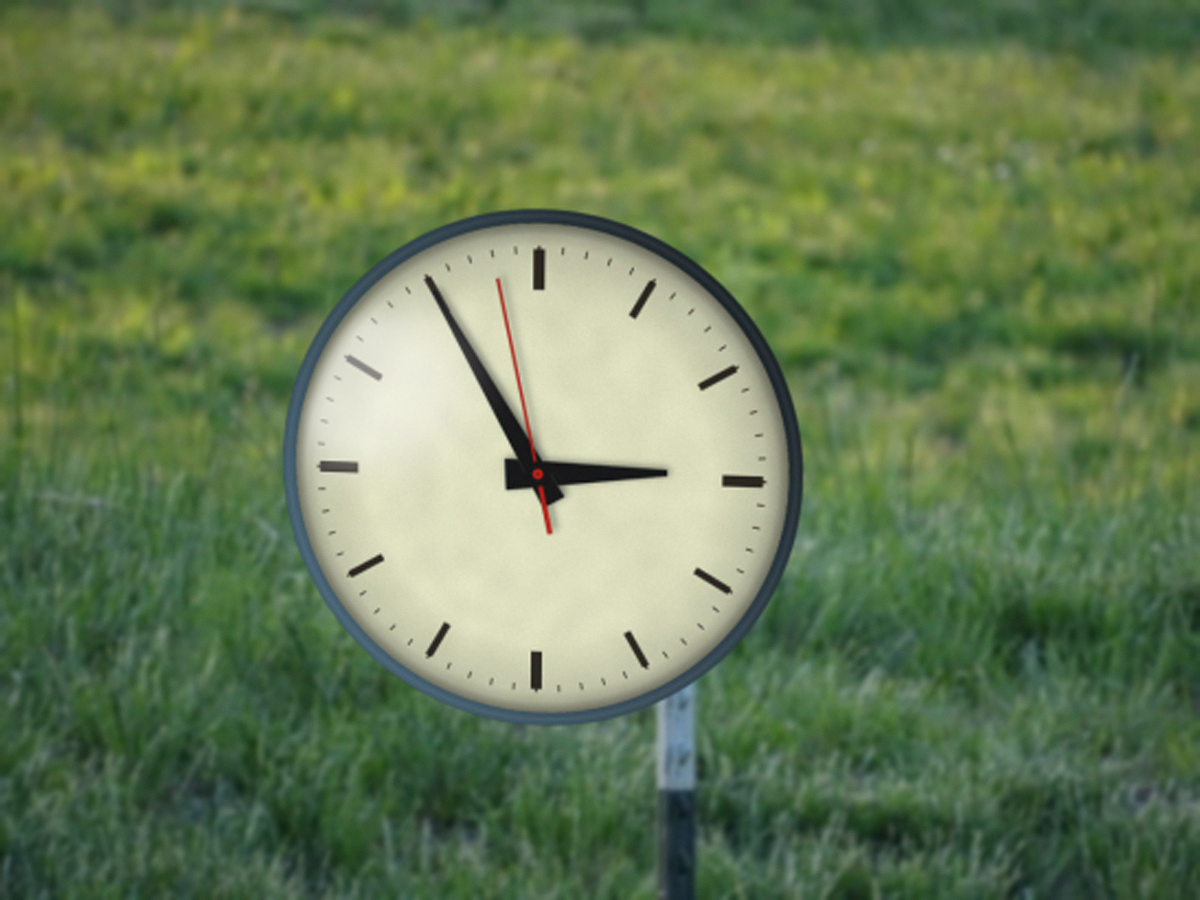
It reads 2:54:58
